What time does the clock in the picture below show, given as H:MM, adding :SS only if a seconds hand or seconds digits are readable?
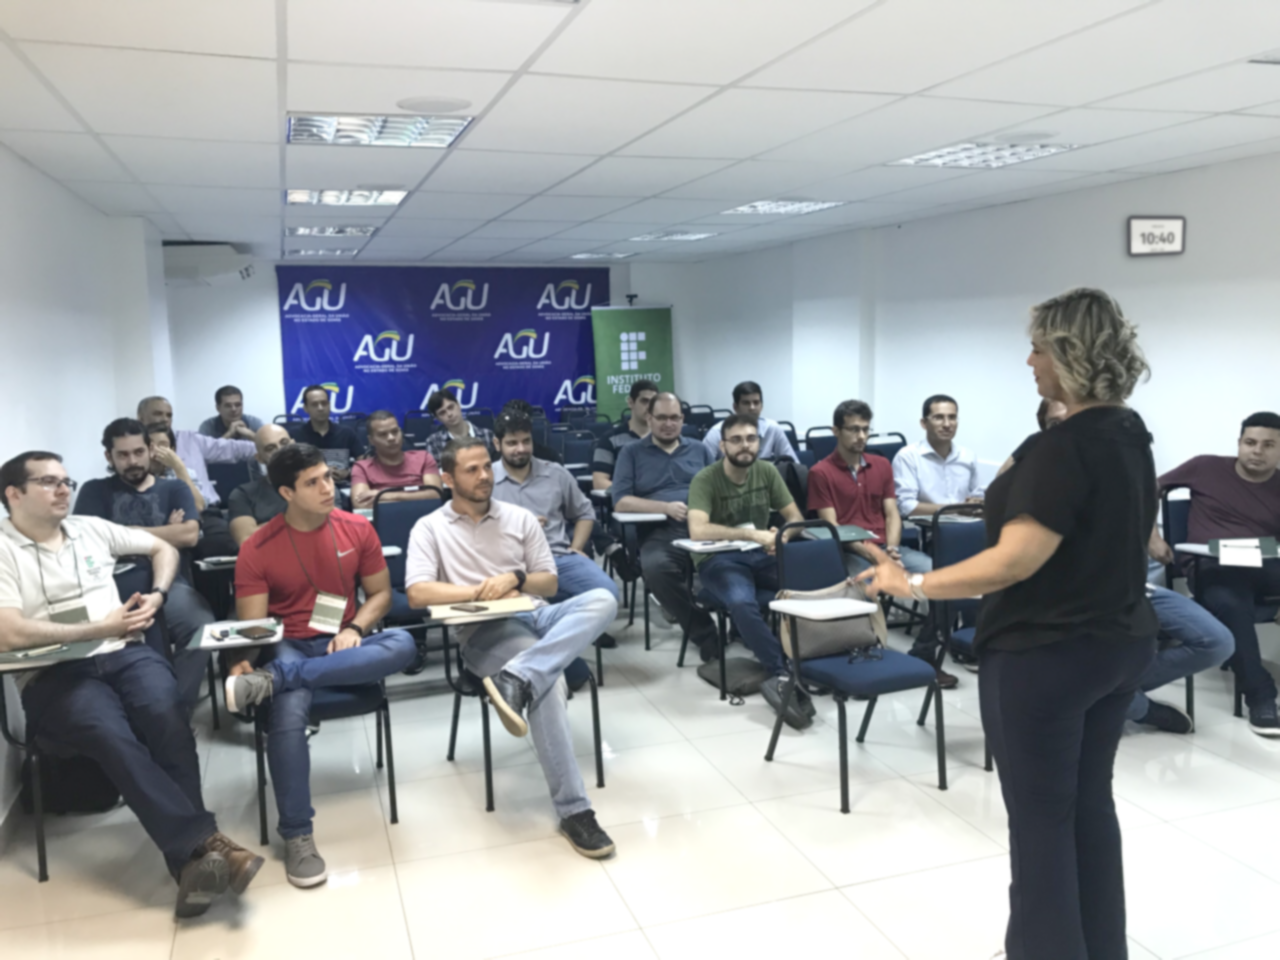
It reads 10:40
